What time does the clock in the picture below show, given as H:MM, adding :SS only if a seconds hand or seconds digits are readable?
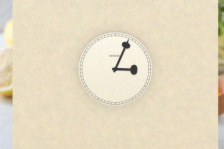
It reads 3:04
